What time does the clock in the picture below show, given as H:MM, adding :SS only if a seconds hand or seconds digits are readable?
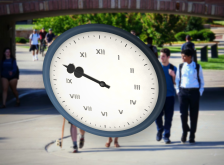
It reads 9:49
